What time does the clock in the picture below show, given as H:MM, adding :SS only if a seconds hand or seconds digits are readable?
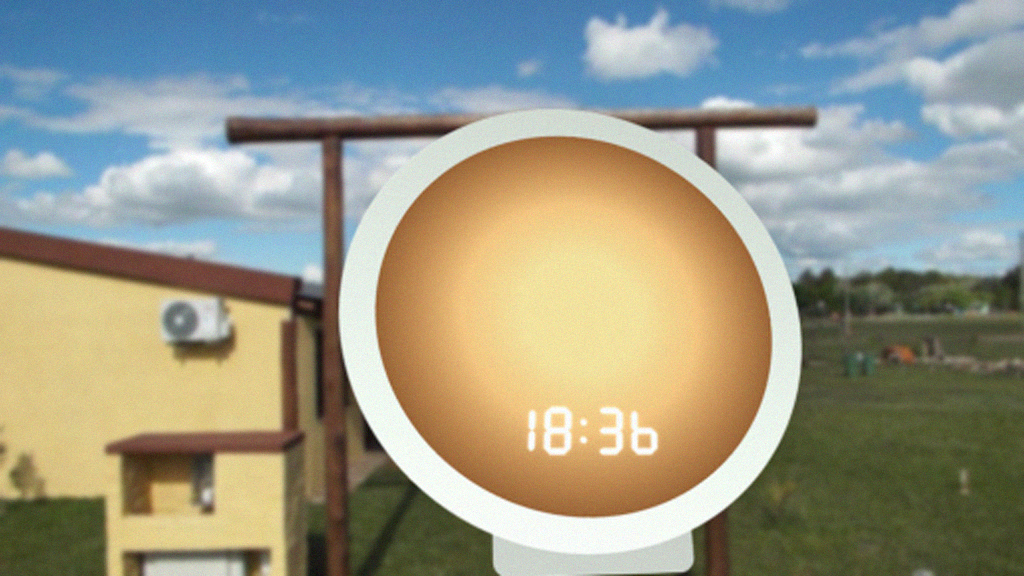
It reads 18:36
